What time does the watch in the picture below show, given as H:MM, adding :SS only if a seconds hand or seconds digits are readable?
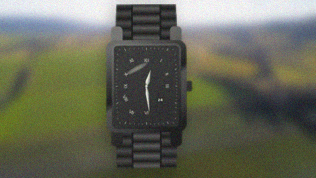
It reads 12:29
